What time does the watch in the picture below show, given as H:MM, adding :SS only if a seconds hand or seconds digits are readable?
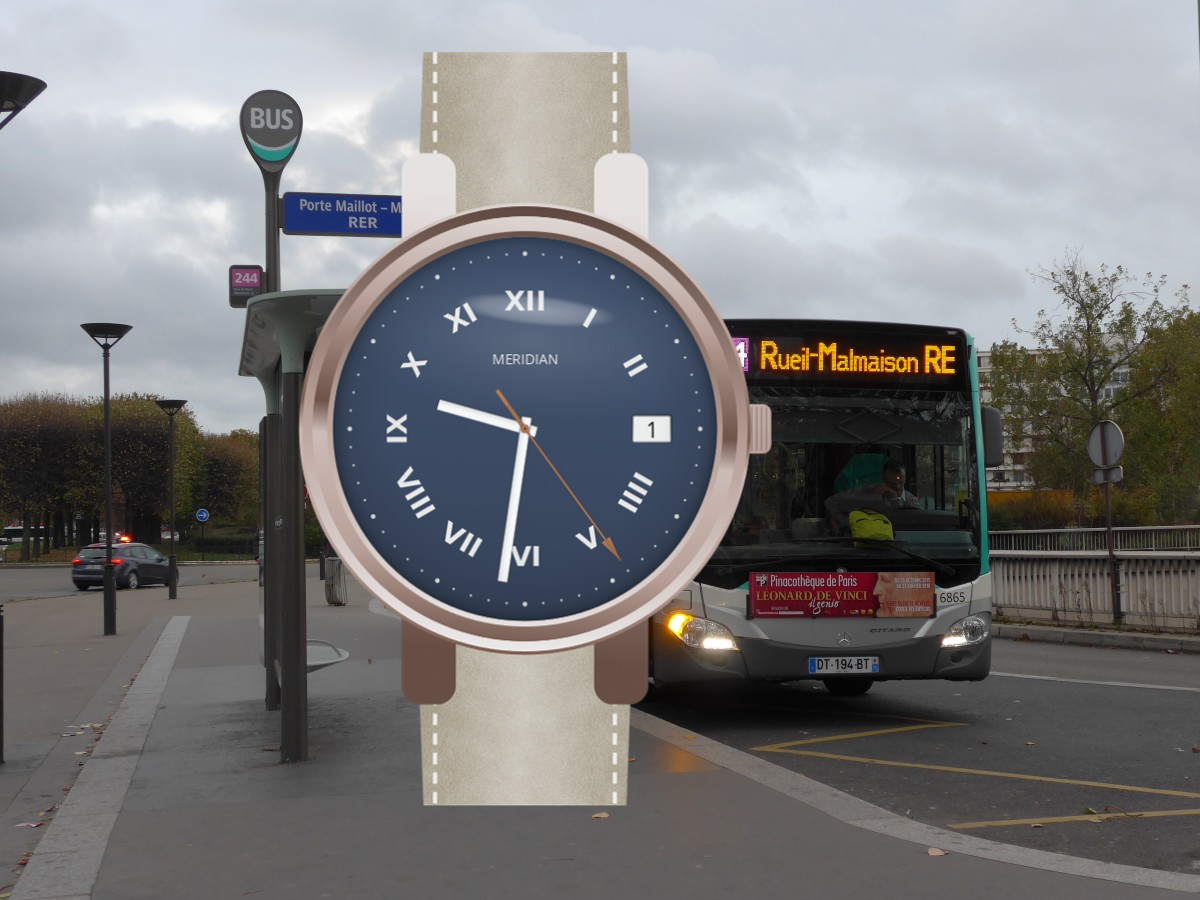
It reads 9:31:24
